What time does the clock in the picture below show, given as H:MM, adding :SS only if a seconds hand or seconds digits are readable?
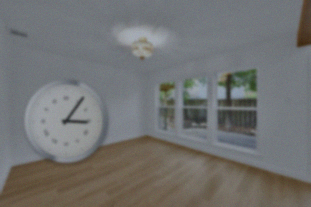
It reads 3:06
